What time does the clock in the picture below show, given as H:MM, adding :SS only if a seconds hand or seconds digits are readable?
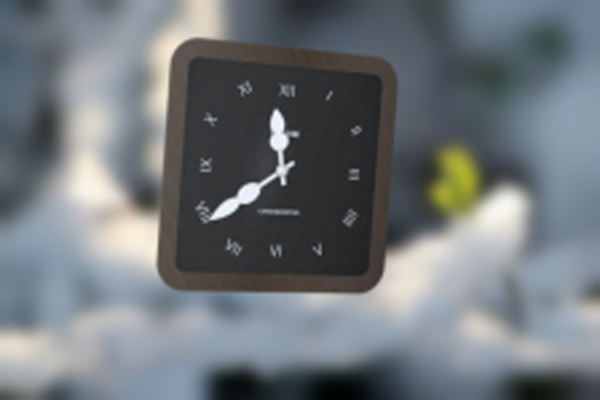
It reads 11:39
